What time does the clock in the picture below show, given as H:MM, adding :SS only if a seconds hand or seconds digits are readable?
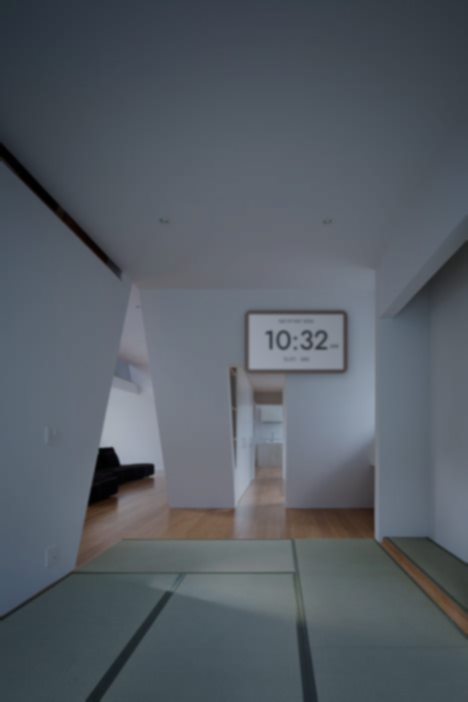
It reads 10:32
